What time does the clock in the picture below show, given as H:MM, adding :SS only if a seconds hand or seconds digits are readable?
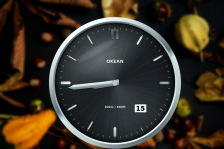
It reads 8:44
